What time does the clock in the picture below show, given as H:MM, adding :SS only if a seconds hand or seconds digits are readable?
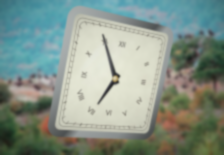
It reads 6:55
